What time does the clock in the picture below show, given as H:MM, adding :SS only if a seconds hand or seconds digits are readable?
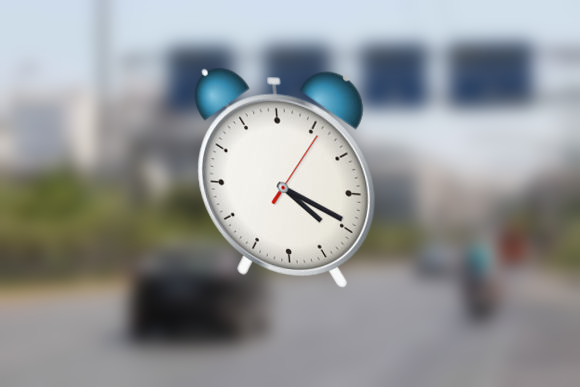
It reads 4:19:06
